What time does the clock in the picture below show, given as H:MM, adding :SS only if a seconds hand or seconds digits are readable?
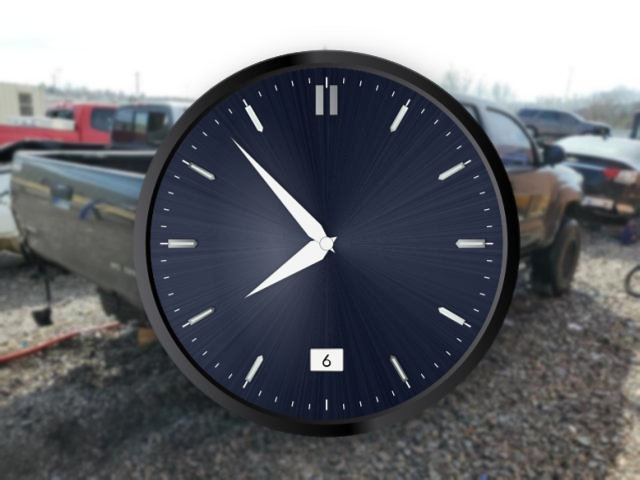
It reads 7:53
